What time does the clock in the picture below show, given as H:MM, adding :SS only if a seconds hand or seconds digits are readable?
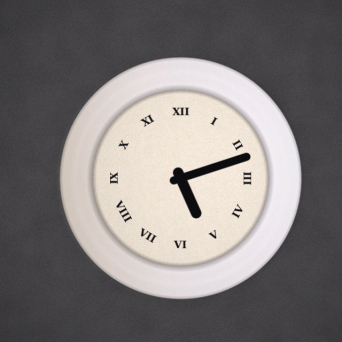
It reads 5:12
